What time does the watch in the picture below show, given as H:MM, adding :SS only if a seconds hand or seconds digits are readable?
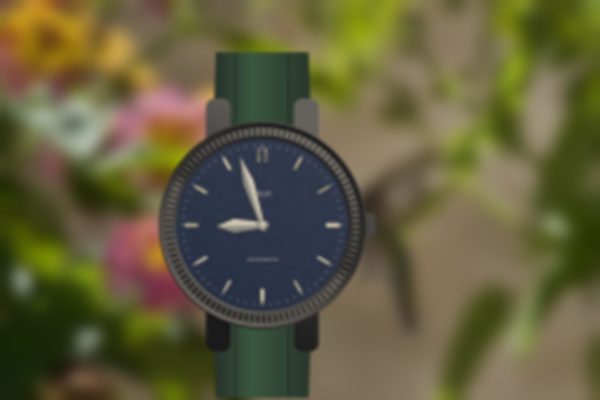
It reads 8:57
